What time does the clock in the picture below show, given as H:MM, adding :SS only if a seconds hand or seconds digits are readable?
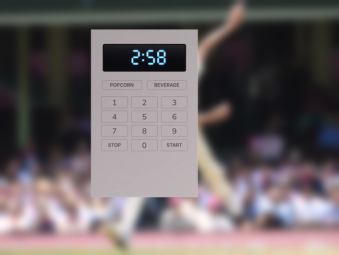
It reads 2:58
